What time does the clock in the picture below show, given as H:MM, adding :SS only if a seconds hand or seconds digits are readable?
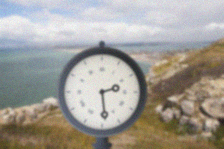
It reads 2:29
